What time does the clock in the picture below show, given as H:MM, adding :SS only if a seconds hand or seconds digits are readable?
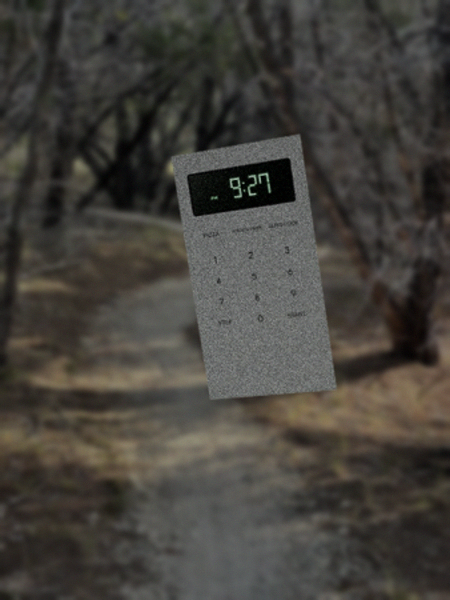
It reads 9:27
